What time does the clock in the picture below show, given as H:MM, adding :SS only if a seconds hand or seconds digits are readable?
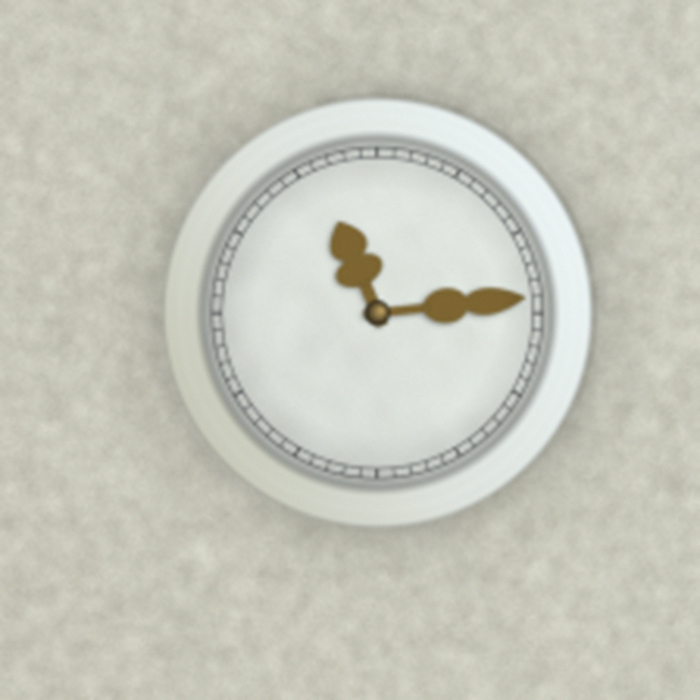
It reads 11:14
